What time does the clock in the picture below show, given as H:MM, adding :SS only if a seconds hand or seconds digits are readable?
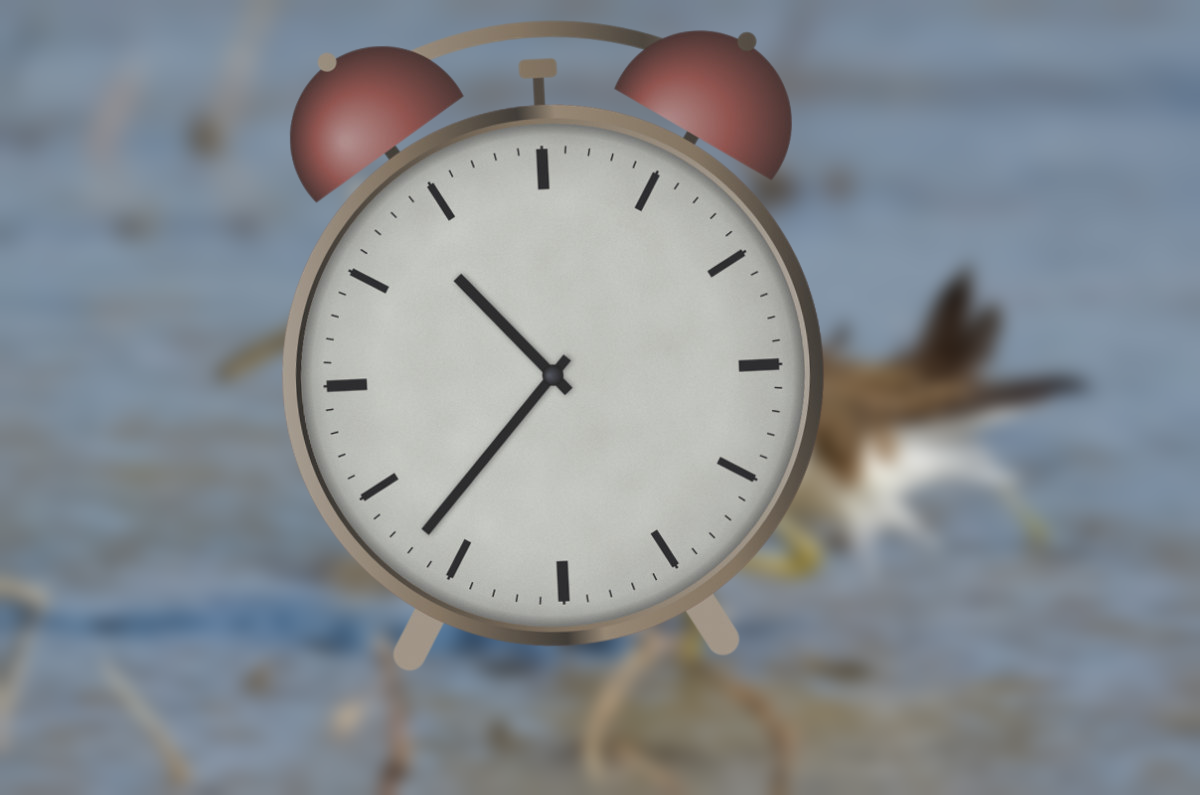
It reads 10:37
